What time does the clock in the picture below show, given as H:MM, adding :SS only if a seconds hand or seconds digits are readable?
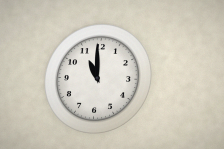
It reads 10:59
